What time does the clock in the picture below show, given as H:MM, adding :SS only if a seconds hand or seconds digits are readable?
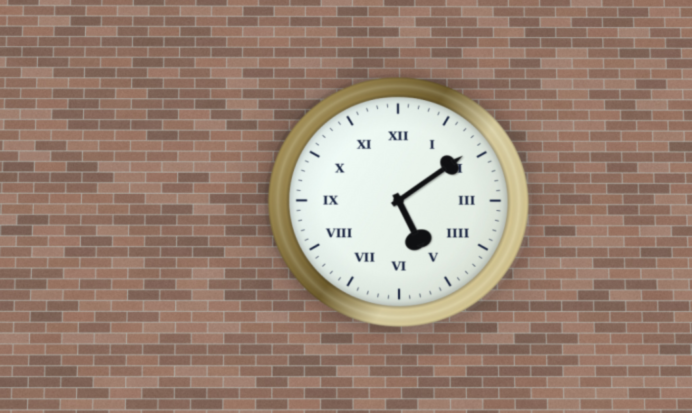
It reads 5:09
